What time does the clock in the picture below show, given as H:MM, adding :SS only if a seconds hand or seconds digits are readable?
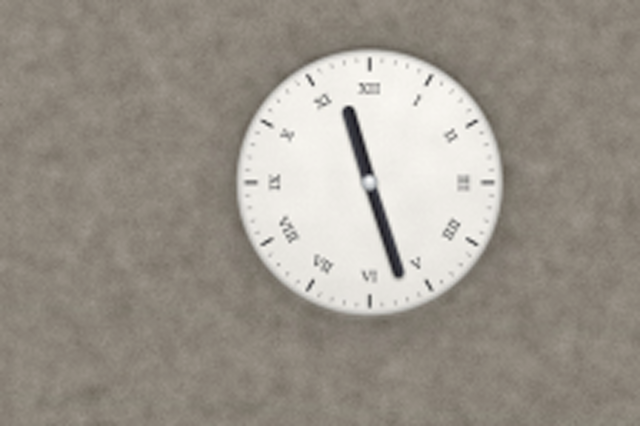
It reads 11:27
